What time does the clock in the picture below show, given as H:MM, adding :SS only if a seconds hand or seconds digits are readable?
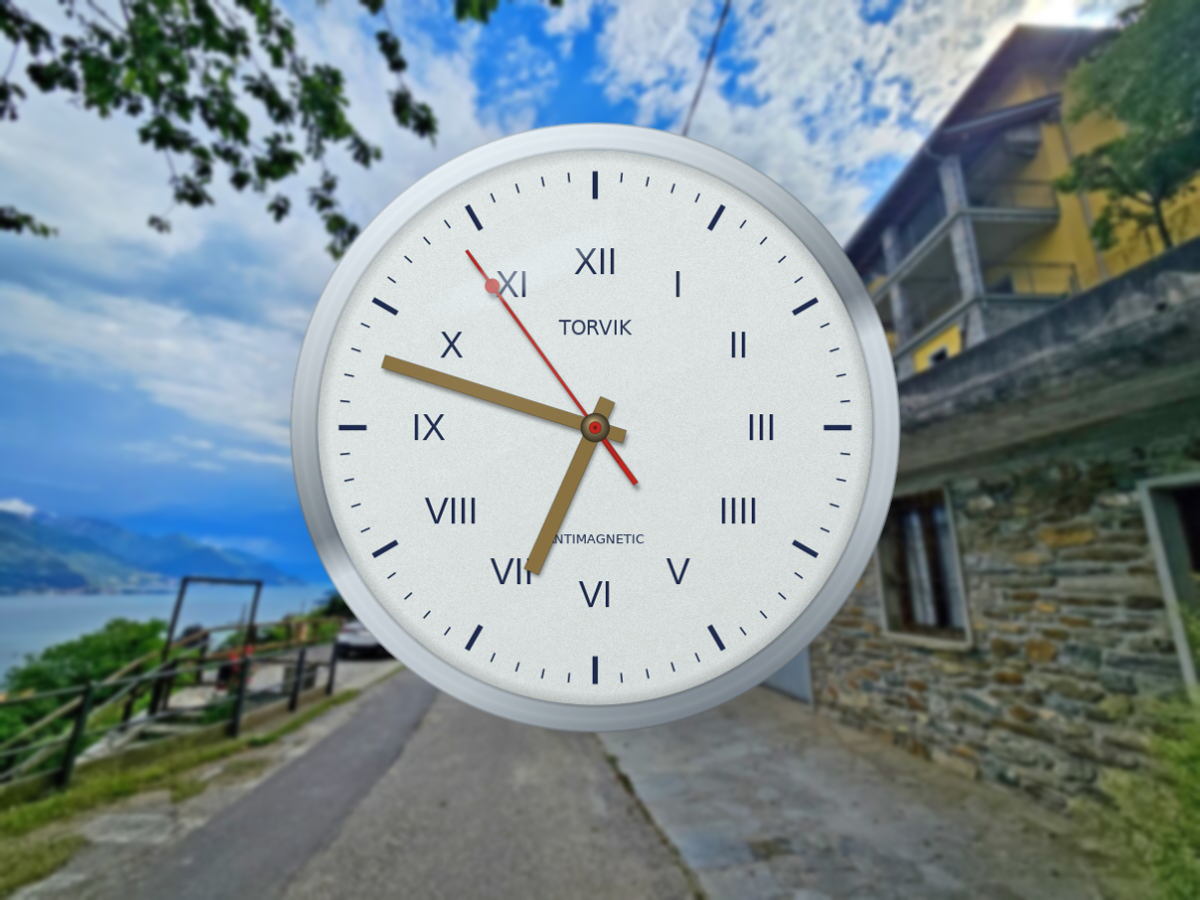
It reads 6:47:54
